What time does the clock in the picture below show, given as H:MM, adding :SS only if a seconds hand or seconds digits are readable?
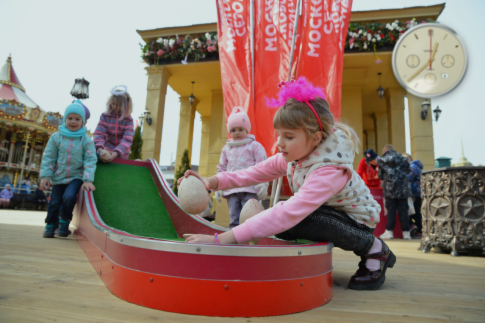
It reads 12:38
